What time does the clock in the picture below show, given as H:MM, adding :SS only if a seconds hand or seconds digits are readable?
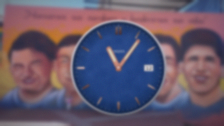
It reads 11:06
